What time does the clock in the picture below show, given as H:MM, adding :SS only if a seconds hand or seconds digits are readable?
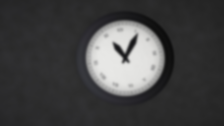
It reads 11:06
